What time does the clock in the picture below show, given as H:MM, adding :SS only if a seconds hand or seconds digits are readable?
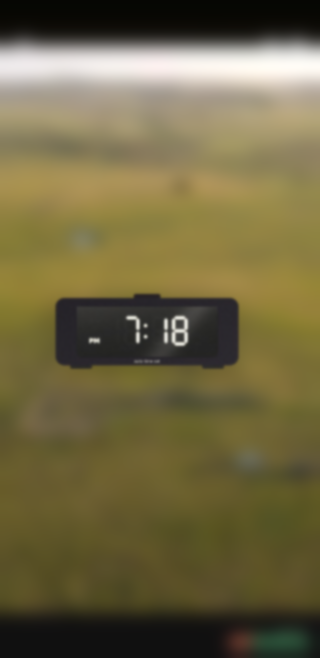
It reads 7:18
